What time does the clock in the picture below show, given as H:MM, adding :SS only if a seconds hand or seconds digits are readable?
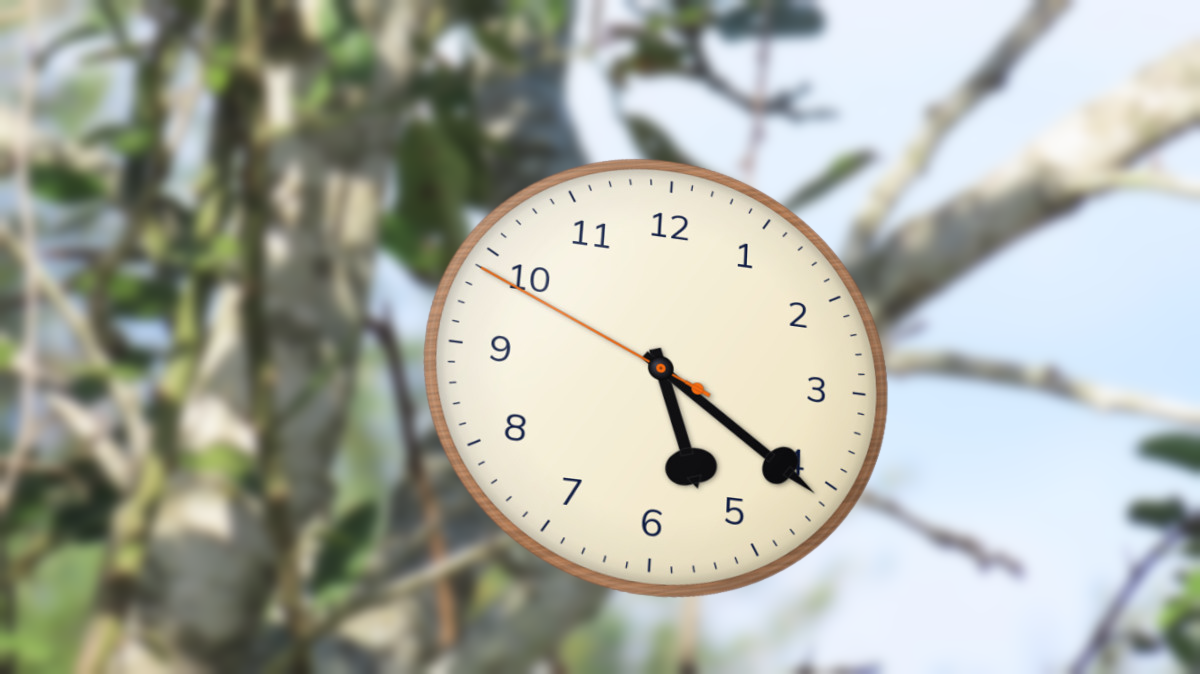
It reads 5:20:49
